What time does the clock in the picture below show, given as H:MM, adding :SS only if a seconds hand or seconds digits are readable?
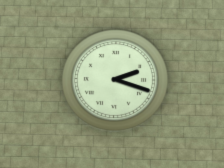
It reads 2:18
